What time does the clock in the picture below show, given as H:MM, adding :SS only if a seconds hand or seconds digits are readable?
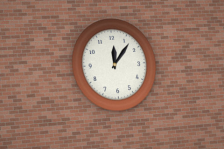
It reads 12:07
